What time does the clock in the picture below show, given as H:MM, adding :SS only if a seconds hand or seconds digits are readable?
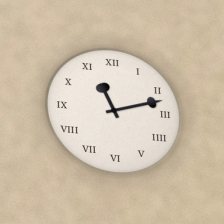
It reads 11:12
